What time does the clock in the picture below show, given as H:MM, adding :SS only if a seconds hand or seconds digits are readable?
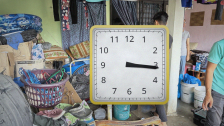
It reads 3:16
